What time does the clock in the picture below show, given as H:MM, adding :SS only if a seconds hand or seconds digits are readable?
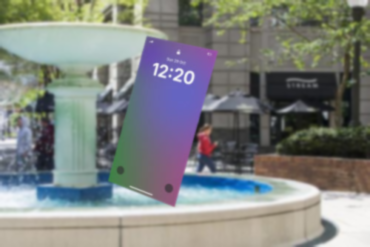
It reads 12:20
